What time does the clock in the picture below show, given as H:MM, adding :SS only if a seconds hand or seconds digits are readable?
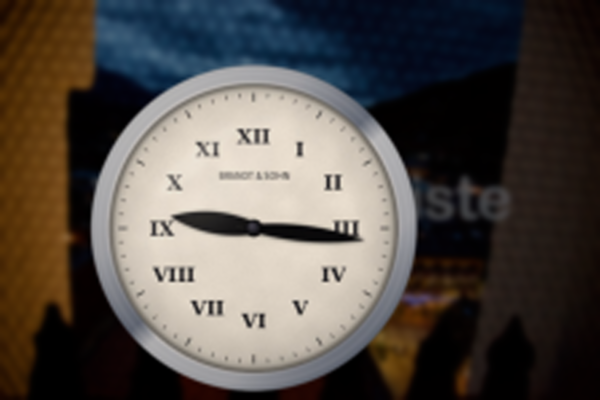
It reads 9:16
